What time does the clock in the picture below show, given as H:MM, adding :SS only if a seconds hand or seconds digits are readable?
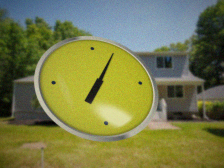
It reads 7:05
